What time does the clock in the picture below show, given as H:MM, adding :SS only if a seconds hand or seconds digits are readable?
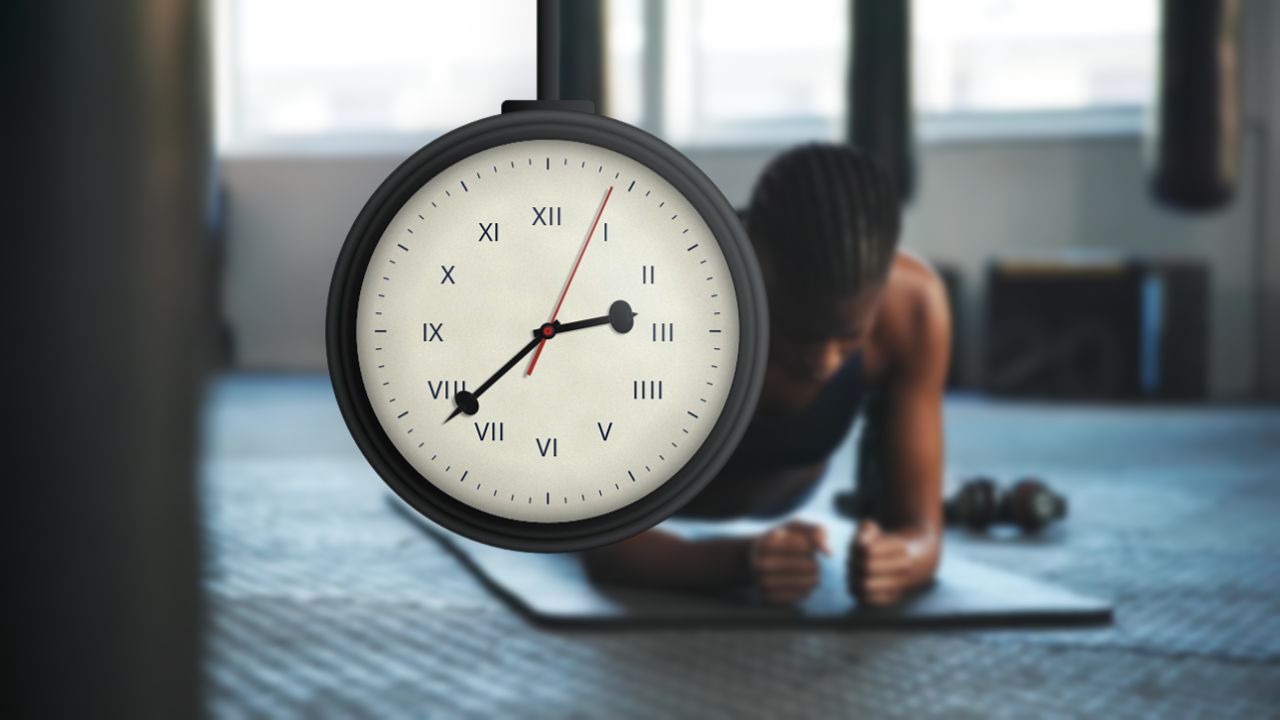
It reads 2:38:04
